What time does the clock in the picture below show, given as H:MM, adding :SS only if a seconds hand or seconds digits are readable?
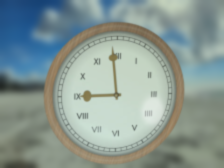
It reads 8:59
